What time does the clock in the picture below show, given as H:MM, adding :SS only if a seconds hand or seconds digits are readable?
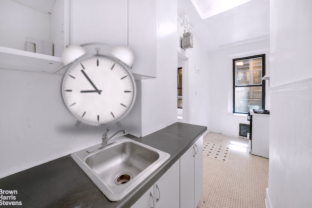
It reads 8:54
